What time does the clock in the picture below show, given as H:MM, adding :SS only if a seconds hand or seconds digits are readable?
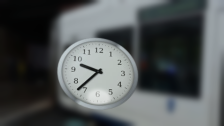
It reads 9:37
